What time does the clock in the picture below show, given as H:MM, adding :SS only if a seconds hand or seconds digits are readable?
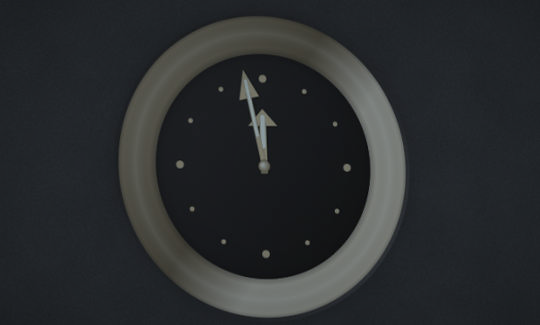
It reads 11:58
